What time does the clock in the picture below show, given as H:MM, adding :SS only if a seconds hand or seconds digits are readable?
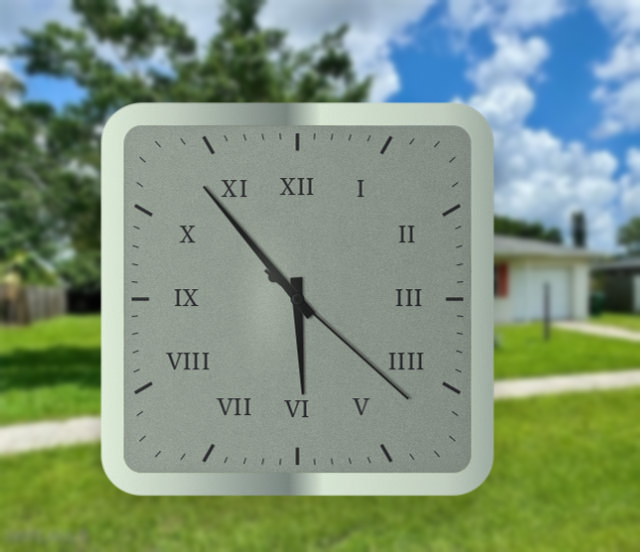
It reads 5:53:22
